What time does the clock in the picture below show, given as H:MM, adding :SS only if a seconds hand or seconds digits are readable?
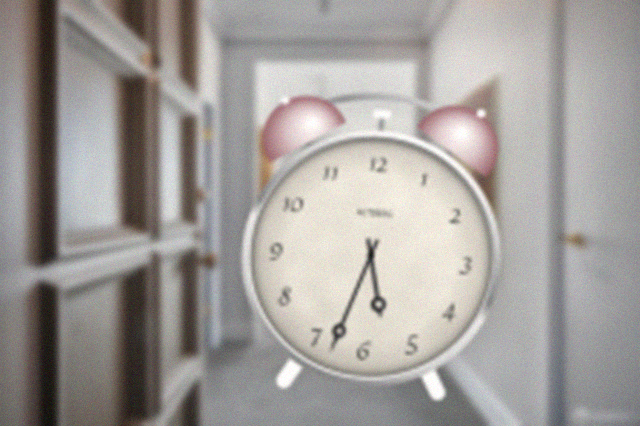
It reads 5:33
